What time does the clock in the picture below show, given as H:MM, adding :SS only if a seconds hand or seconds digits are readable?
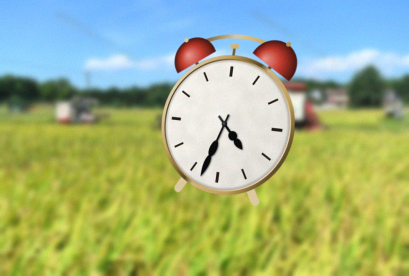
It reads 4:33
